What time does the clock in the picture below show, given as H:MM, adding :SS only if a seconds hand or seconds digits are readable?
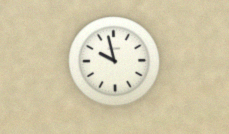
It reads 9:58
